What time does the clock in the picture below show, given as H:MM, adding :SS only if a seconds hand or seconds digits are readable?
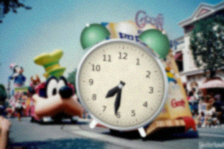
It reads 7:31
